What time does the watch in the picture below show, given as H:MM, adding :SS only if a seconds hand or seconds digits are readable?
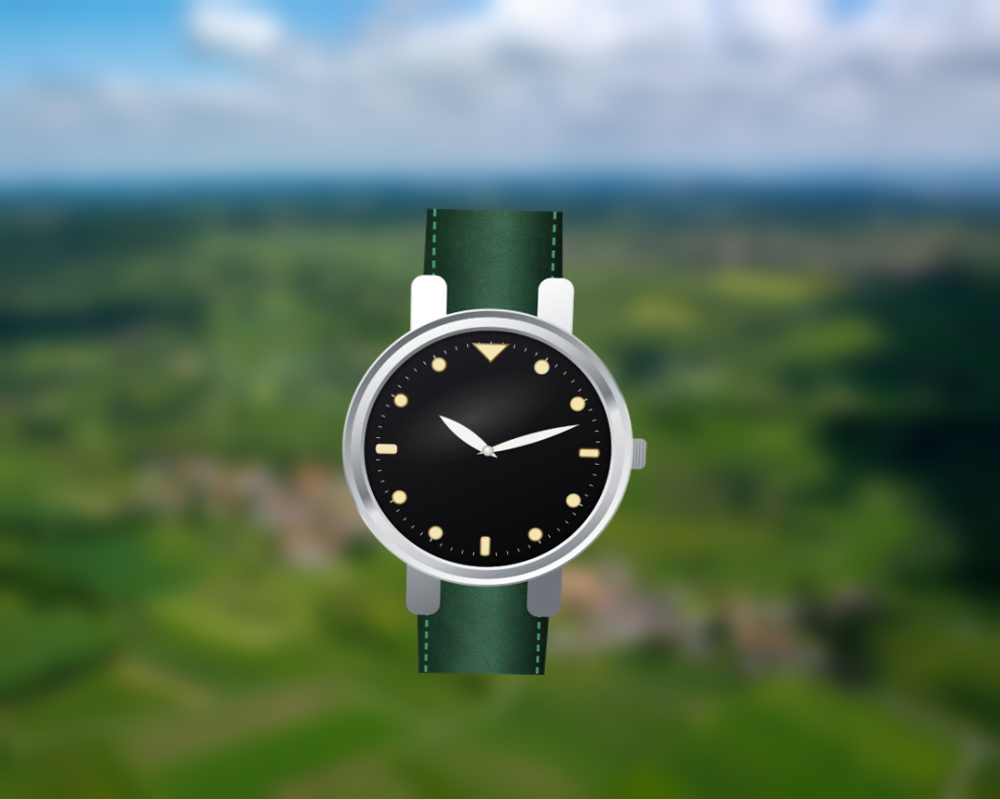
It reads 10:12
